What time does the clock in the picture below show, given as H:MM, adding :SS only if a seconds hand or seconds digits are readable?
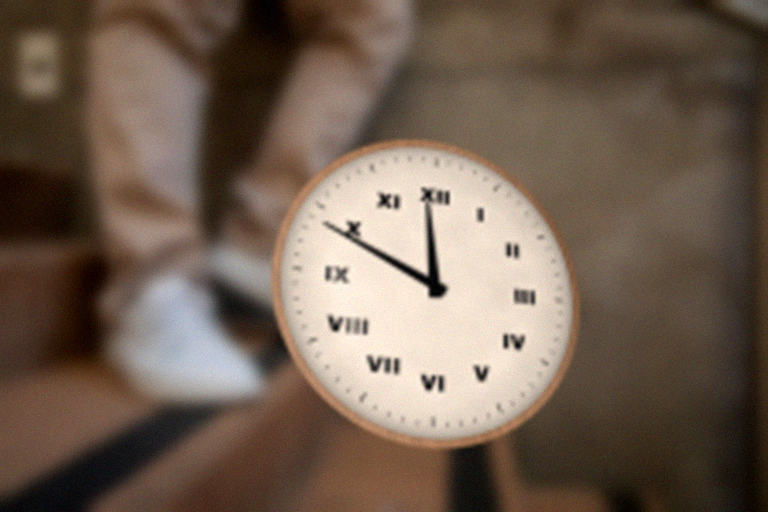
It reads 11:49
